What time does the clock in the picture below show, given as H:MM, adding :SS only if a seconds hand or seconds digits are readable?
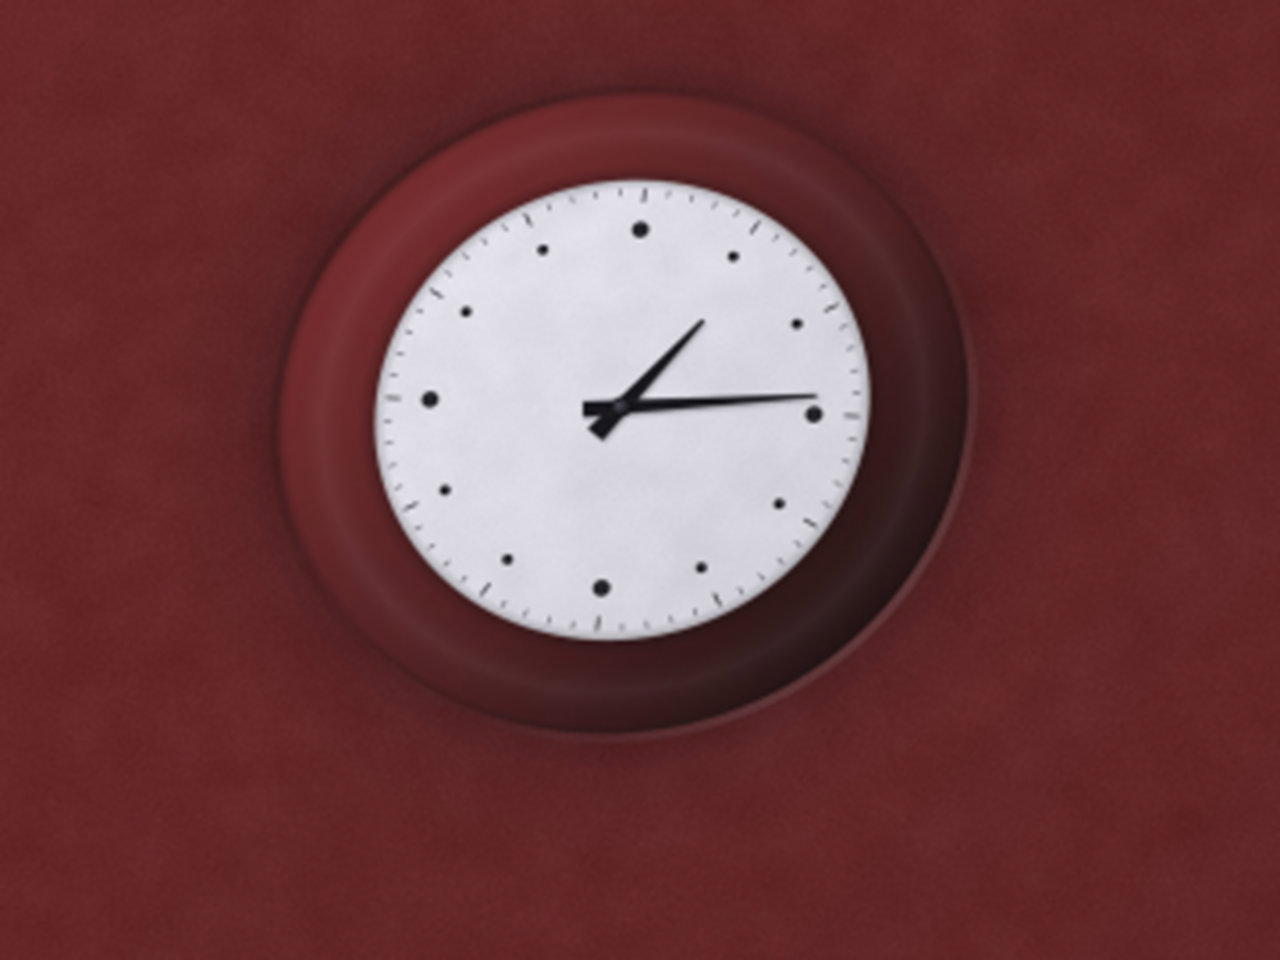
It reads 1:14
